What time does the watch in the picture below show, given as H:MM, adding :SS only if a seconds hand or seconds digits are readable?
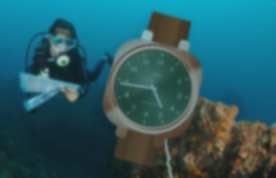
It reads 4:44
